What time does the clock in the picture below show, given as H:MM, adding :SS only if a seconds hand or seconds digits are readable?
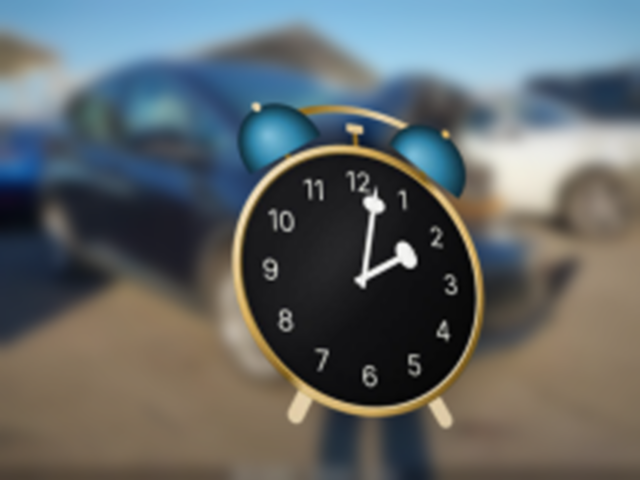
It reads 2:02
